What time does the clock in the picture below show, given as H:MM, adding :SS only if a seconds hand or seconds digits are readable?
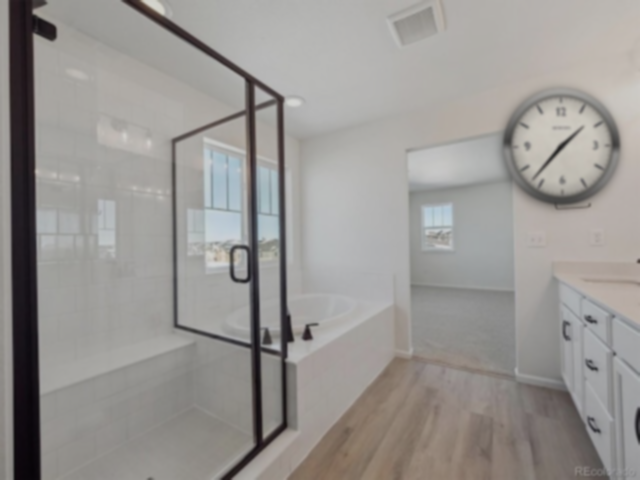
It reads 1:37
